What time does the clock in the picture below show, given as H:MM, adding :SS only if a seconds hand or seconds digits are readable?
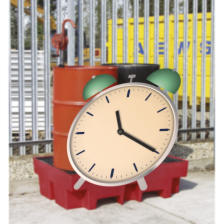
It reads 11:20
